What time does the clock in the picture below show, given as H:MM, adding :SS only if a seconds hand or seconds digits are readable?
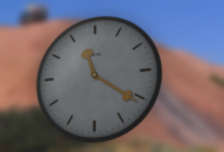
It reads 11:21
